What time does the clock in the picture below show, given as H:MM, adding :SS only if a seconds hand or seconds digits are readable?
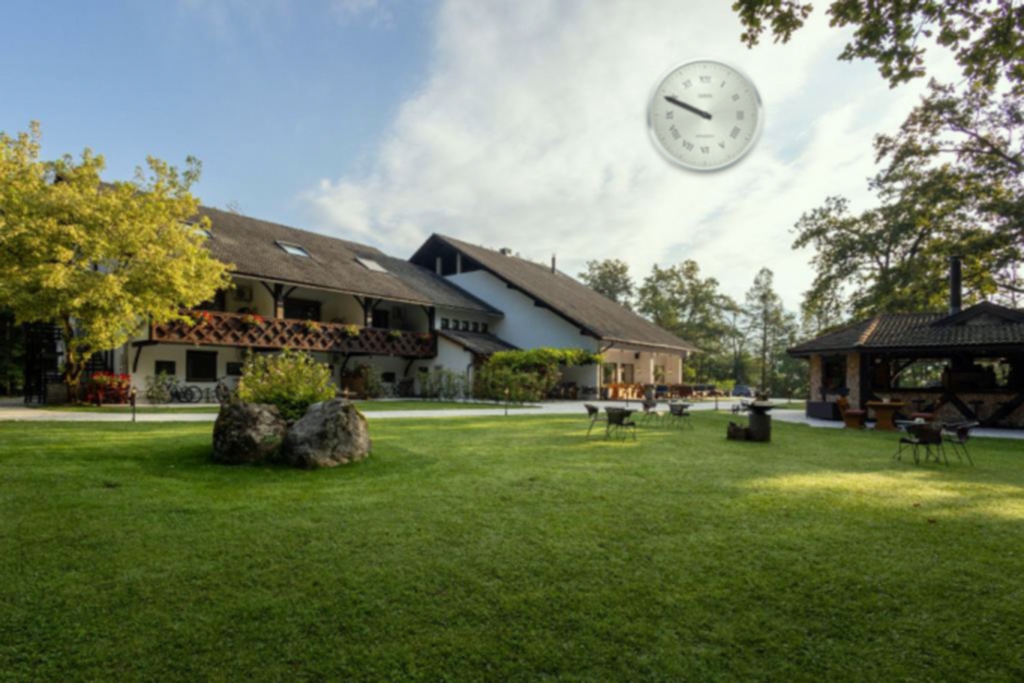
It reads 9:49
